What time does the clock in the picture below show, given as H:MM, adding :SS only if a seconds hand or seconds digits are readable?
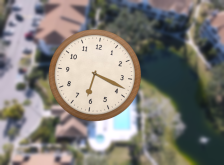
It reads 6:18
